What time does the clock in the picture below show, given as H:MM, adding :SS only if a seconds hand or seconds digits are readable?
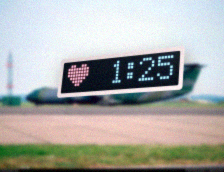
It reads 1:25
